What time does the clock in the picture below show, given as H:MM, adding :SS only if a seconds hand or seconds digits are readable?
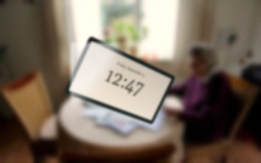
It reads 12:47
